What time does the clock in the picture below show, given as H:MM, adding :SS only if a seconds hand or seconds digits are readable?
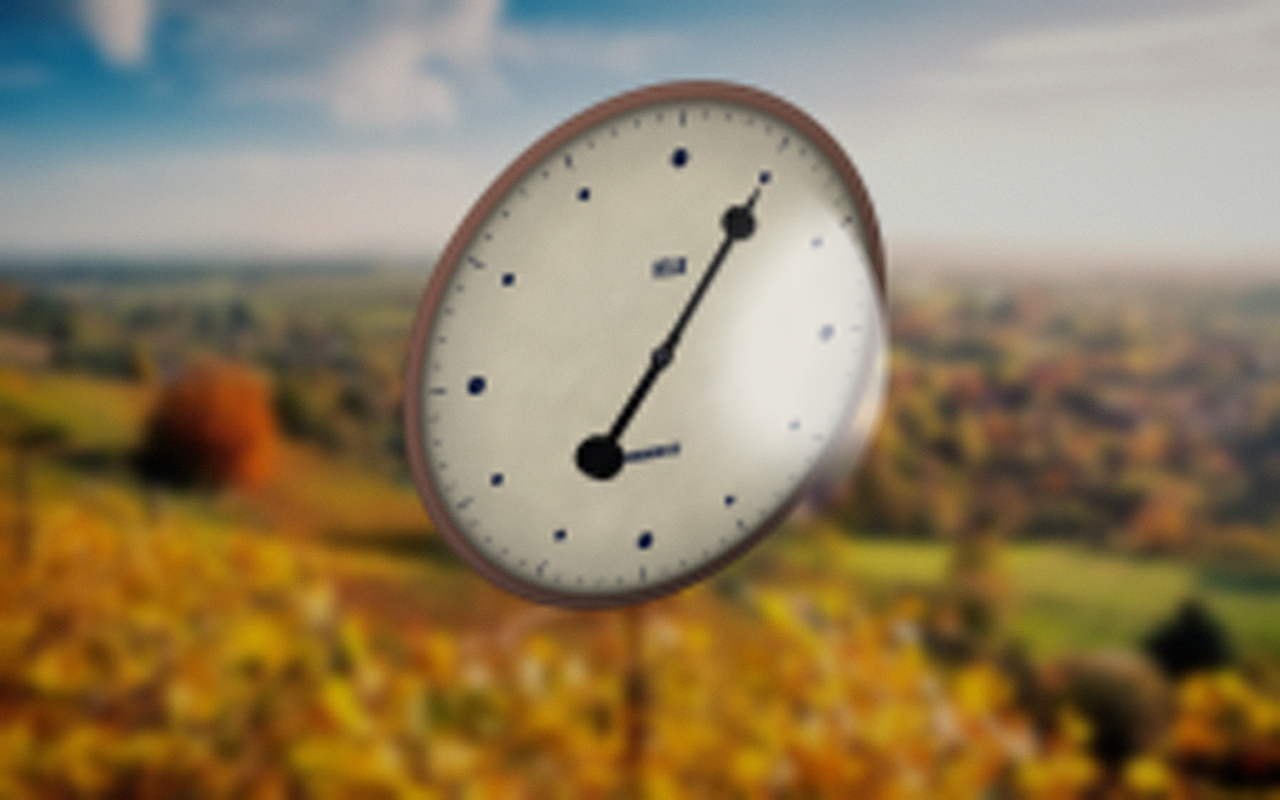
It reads 7:05
